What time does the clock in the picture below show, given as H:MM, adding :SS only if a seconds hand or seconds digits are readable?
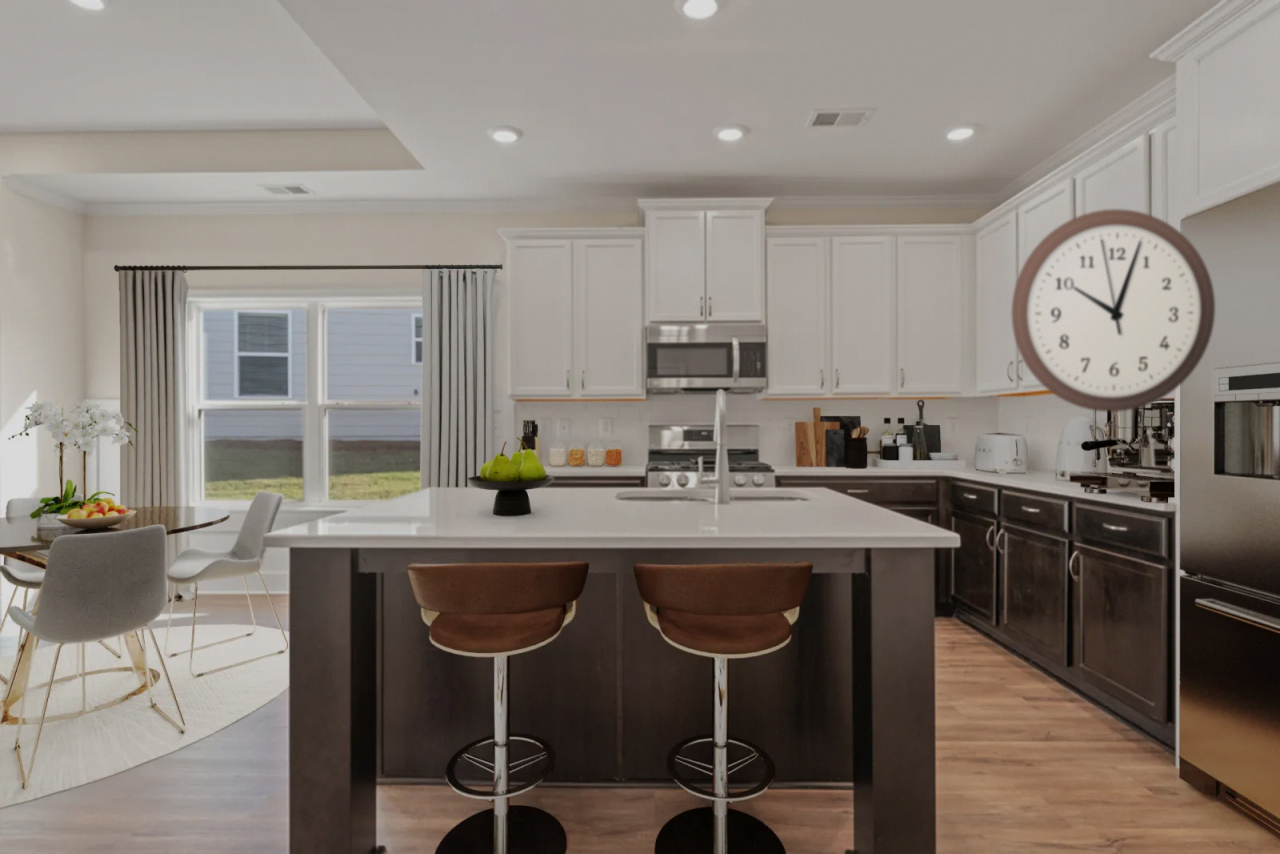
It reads 10:02:58
